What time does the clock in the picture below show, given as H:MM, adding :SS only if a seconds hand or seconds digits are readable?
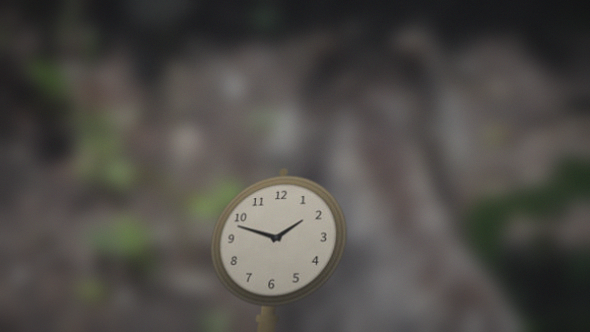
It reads 1:48
